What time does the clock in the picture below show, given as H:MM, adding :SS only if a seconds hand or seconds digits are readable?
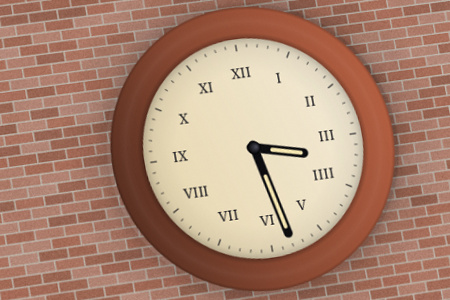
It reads 3:28
